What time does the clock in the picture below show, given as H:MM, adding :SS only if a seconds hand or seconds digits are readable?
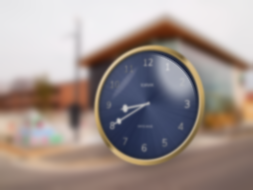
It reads 8:40
